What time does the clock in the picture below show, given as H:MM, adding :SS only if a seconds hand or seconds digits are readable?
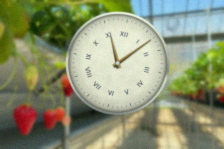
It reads 11:07
